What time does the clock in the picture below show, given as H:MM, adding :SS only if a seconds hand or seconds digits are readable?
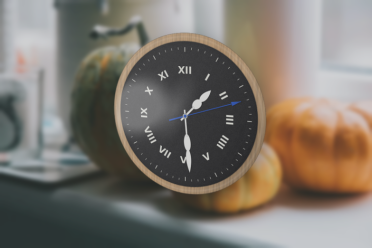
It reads 1:29:12
